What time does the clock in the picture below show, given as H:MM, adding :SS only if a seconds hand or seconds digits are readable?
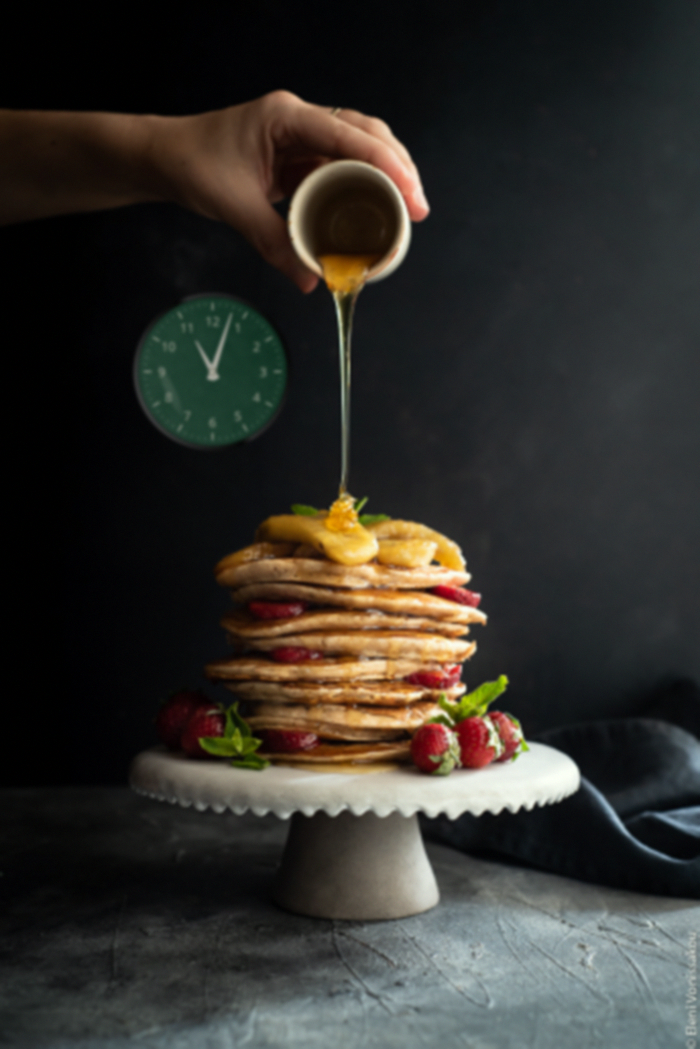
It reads 11:03
